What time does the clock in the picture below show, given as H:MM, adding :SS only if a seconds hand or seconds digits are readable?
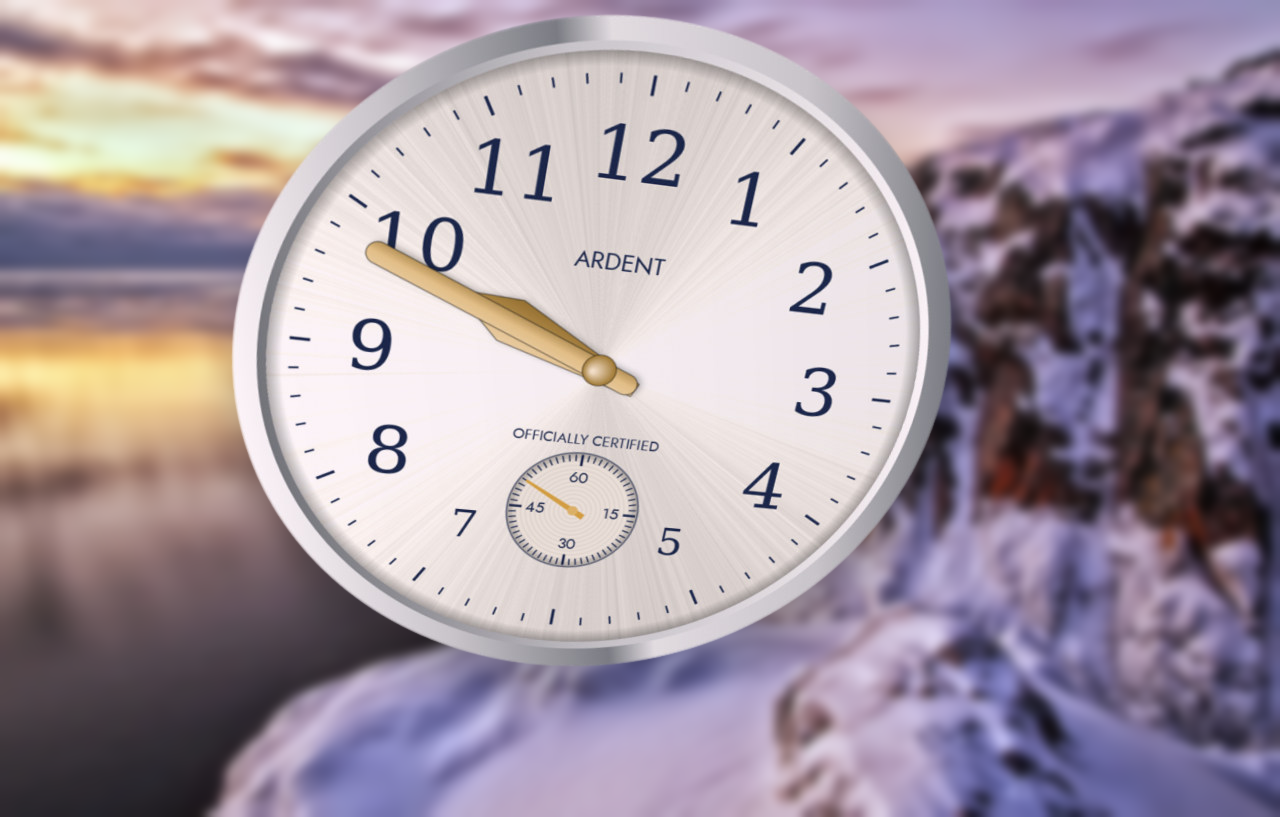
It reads 9:48:50
